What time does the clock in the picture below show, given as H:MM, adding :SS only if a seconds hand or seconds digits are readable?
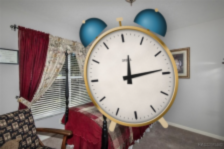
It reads 12:14
